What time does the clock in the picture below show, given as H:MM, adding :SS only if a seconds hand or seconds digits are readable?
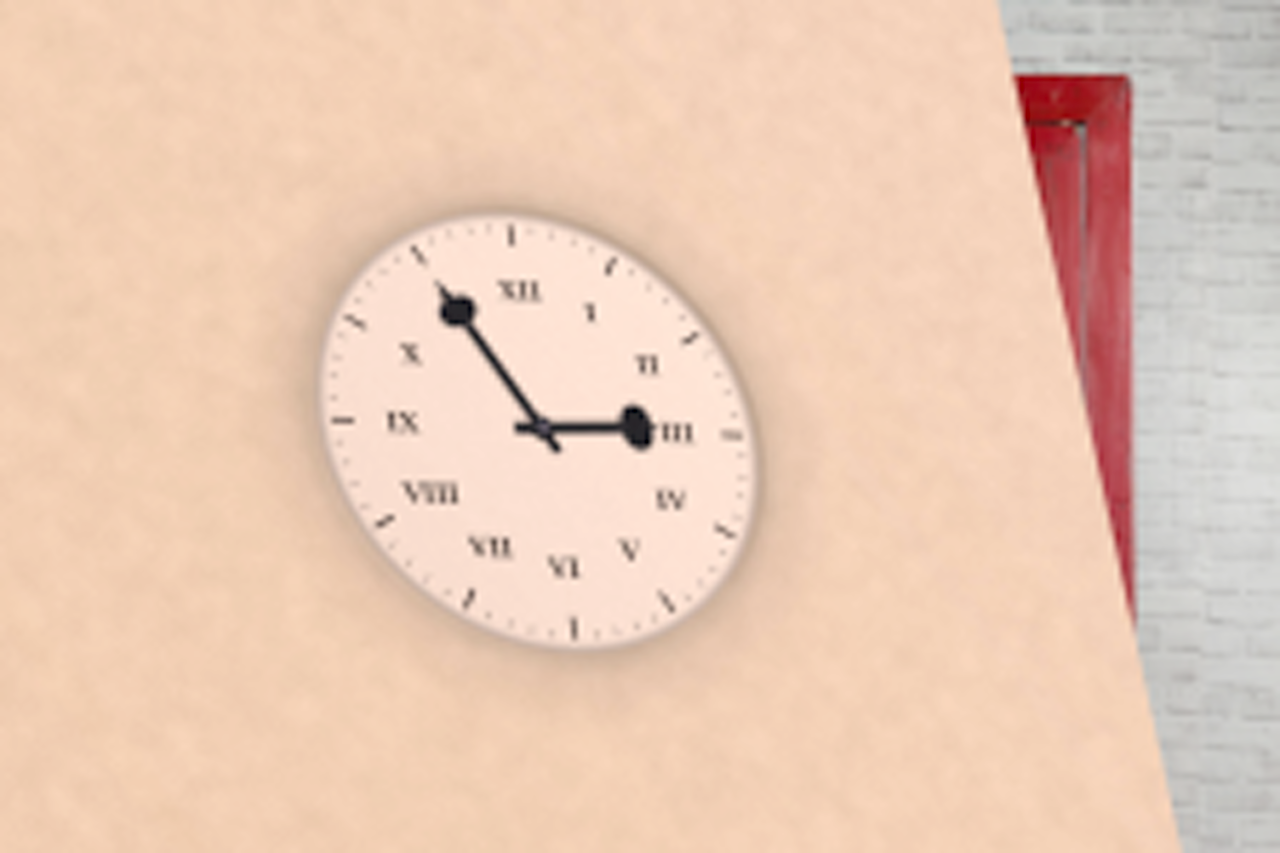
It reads 2:55
